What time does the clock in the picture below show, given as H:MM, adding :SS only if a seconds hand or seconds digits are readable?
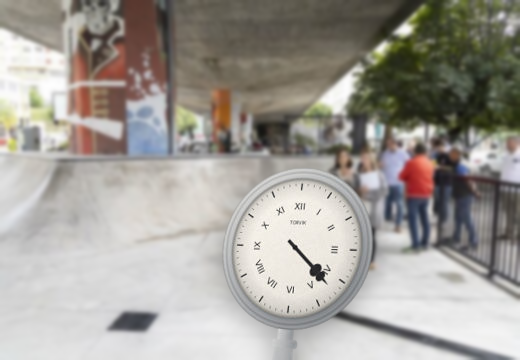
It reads 4:22
